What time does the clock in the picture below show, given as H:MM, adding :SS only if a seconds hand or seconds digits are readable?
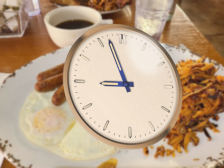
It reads 8:57
